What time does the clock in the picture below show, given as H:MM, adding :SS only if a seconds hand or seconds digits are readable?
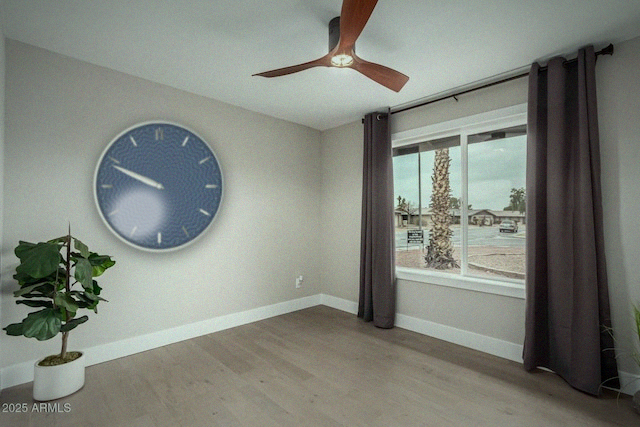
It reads 9:49
